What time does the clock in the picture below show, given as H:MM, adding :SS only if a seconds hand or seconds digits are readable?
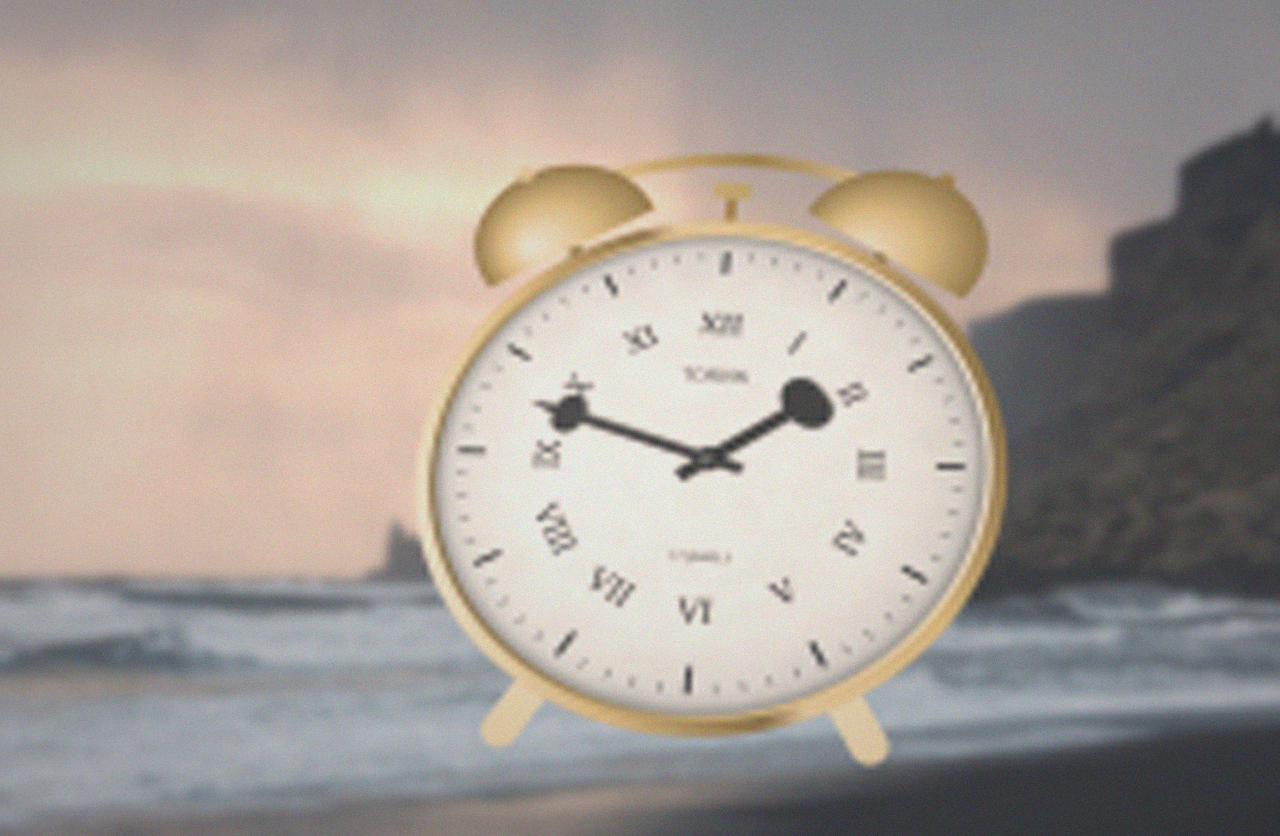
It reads 1:48
